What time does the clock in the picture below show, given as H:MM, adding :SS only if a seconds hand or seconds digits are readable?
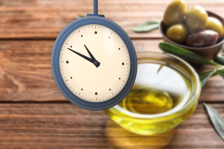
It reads 10:49
